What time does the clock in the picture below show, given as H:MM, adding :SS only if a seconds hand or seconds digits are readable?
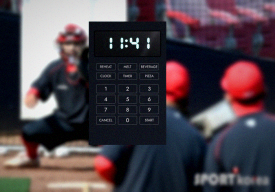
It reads 11:41
